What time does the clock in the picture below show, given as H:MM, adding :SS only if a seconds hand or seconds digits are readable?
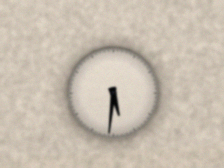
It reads 5:31
